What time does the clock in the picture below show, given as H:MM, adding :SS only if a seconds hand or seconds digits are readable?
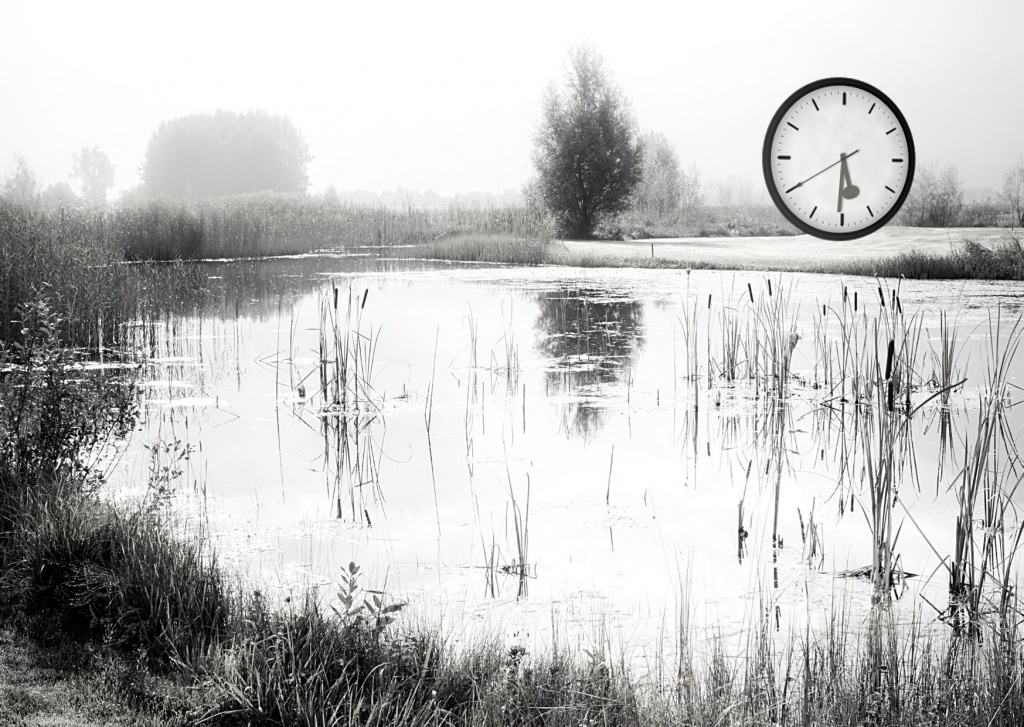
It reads 5:30:40
